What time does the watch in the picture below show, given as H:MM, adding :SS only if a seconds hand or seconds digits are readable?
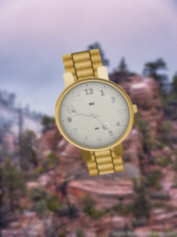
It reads 4:48
